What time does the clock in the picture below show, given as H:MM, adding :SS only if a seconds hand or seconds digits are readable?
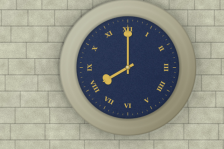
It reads 8:00
